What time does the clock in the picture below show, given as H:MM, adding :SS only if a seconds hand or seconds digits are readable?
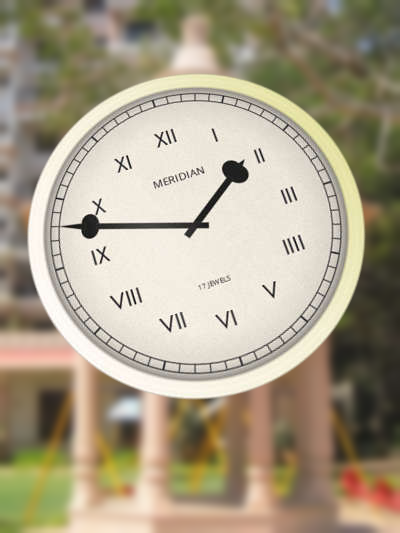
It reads 1:48
